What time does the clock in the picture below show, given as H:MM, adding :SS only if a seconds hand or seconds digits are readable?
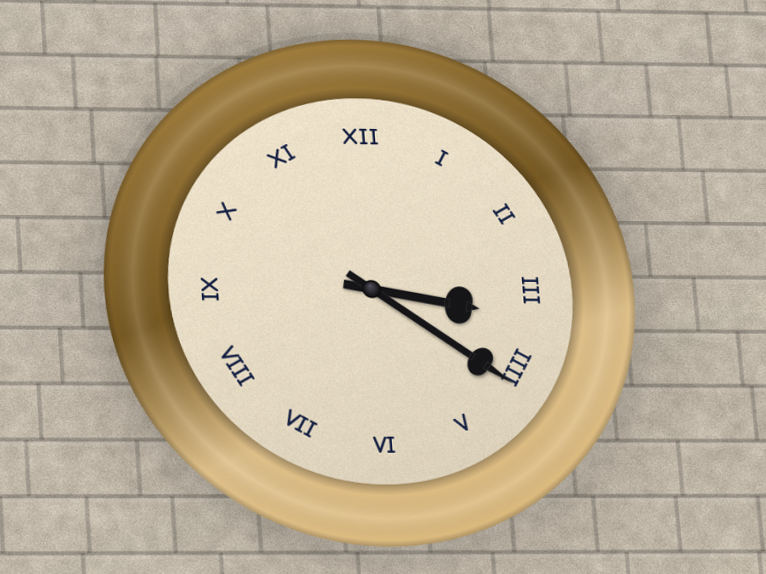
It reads 3:21
